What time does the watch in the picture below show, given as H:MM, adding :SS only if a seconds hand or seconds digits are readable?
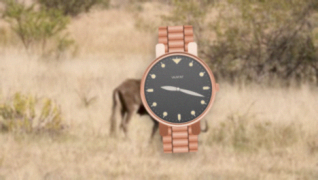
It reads 9:18
